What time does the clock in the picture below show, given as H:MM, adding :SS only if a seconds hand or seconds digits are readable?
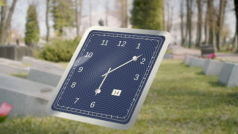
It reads 6:08
